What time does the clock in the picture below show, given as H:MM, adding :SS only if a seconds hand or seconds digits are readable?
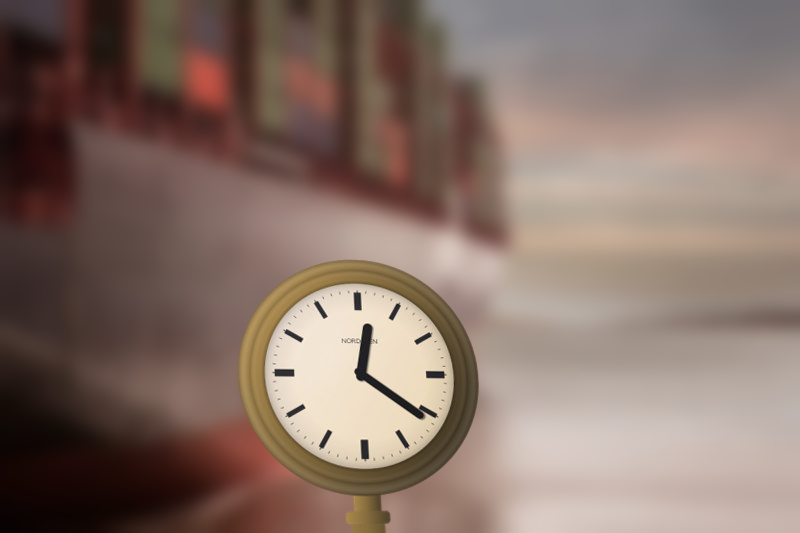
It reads 12:21
